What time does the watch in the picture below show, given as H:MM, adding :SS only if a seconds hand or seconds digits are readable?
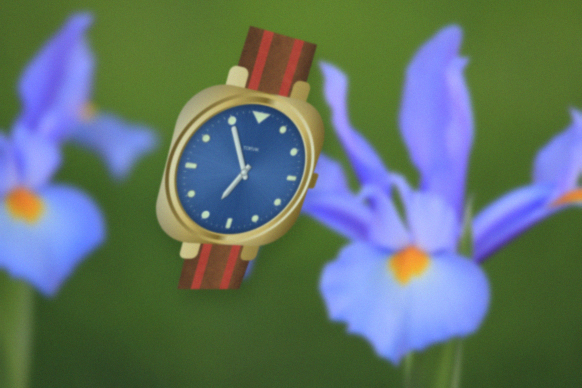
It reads 6:55
